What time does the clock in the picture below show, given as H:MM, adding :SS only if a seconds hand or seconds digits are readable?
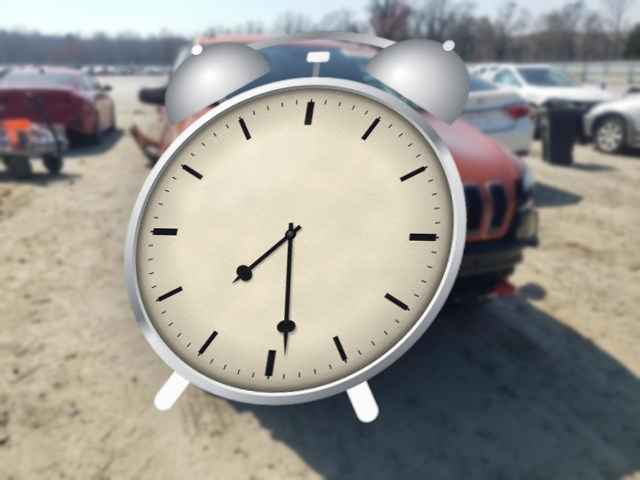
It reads 7:29
